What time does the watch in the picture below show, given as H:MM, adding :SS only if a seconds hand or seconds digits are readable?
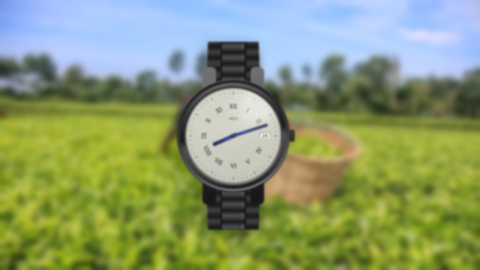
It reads 8:12
